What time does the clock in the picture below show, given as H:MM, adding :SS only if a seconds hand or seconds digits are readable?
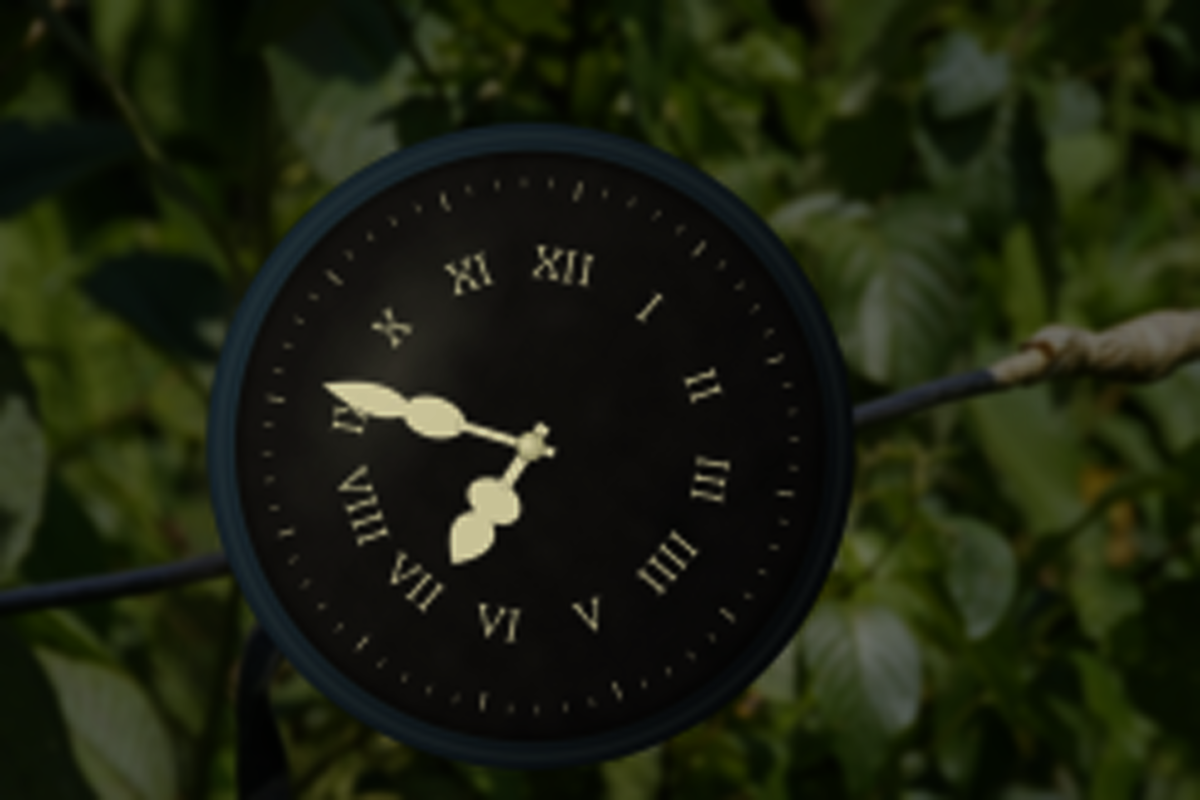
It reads 6:46
